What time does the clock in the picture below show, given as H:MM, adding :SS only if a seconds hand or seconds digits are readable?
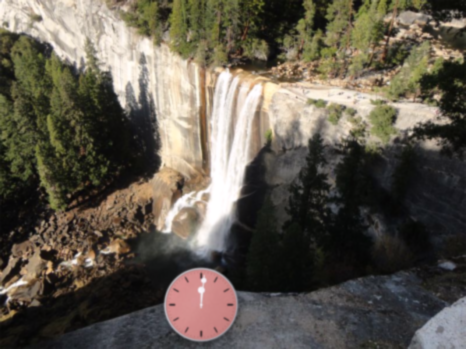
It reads 12:01
